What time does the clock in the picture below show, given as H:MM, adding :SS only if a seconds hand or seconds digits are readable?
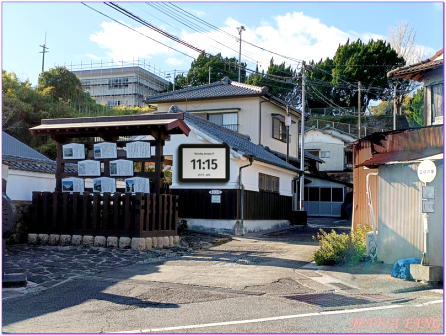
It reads 11:15
